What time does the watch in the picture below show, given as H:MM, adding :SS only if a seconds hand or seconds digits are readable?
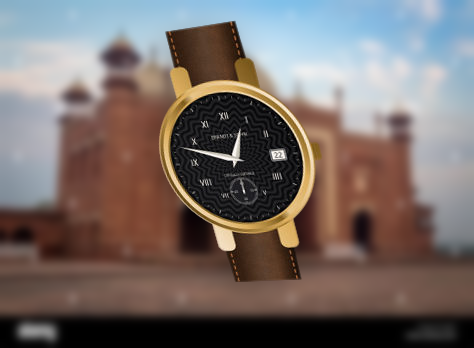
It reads 12:48
